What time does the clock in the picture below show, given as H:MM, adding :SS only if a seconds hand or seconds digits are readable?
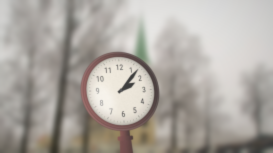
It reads 2:07
